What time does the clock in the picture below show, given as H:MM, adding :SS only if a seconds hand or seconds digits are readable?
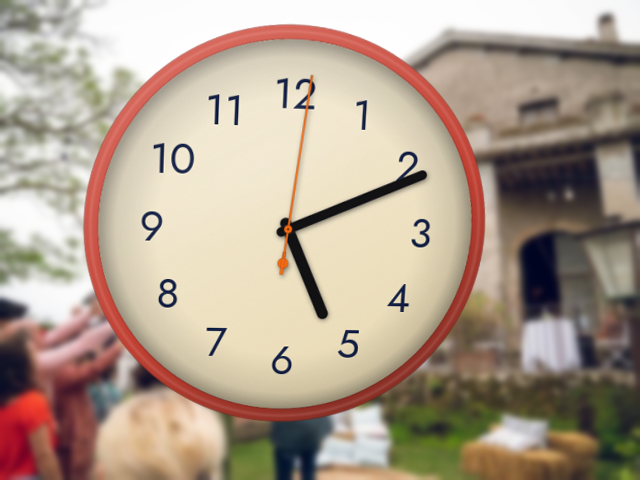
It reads 5:11:01
